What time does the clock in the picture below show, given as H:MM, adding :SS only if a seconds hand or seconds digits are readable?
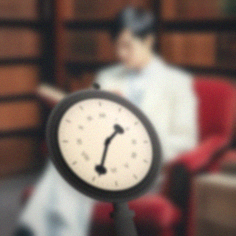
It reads 1:34
